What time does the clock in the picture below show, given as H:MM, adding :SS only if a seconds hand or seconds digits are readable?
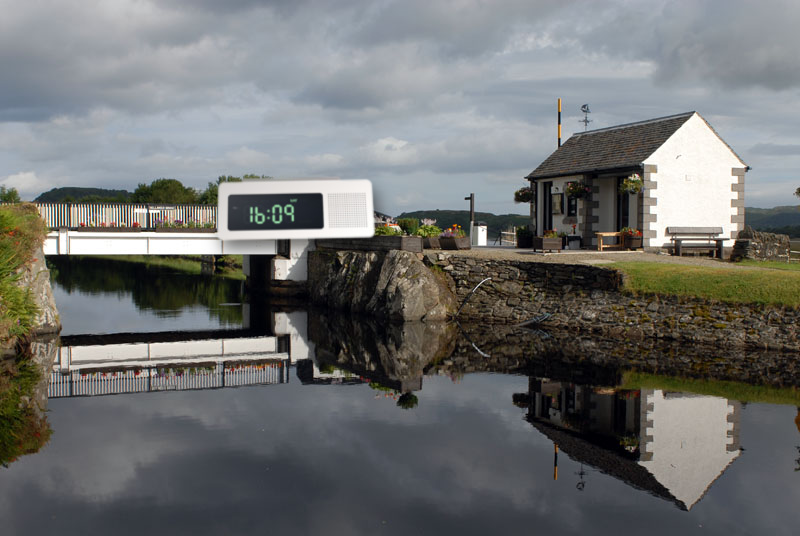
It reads 16:09
